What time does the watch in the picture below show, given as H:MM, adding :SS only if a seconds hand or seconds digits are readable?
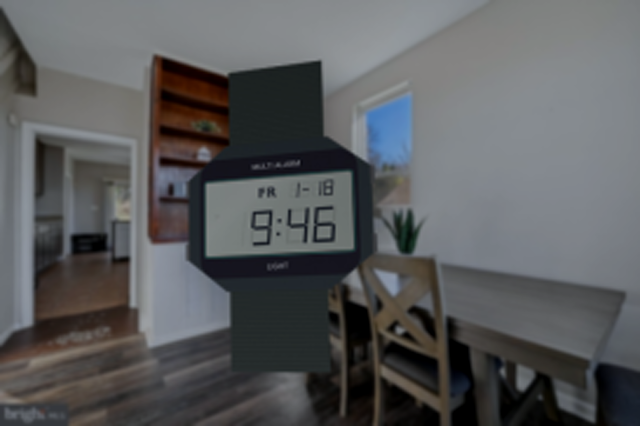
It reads 9:46
